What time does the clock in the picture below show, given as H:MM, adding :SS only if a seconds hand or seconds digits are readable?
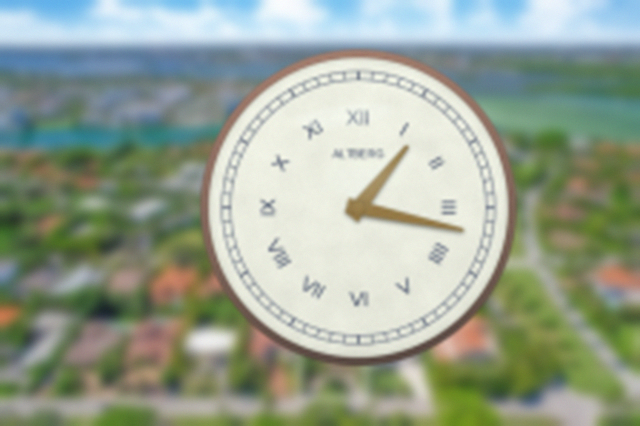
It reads 1:17
